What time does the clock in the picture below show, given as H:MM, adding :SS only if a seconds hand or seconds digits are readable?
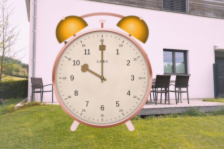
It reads 10:00
